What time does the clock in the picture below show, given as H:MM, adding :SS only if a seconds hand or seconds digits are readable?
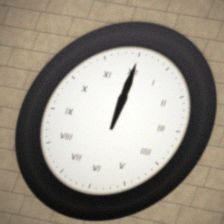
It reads 12:00
